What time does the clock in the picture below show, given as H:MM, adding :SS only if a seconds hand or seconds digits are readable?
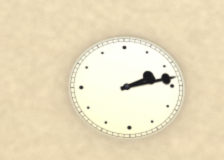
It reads 2:13
